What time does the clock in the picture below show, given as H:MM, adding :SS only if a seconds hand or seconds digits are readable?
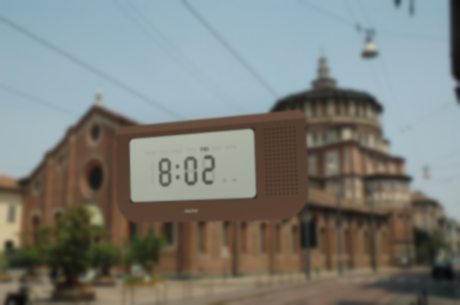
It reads 8:02
